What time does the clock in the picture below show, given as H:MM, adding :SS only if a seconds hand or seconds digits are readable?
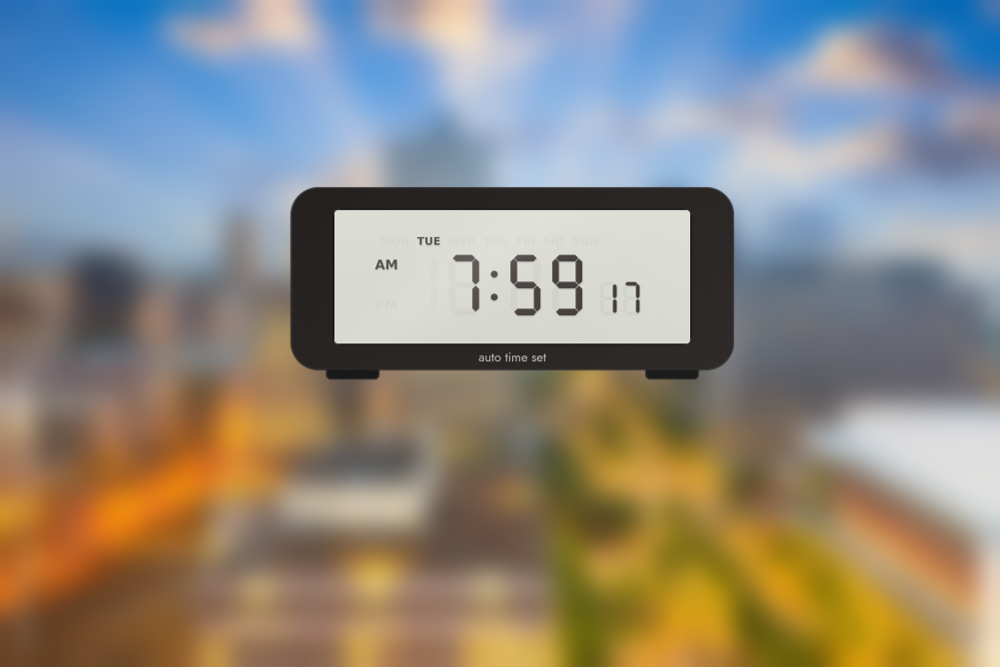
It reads 7:59:17
